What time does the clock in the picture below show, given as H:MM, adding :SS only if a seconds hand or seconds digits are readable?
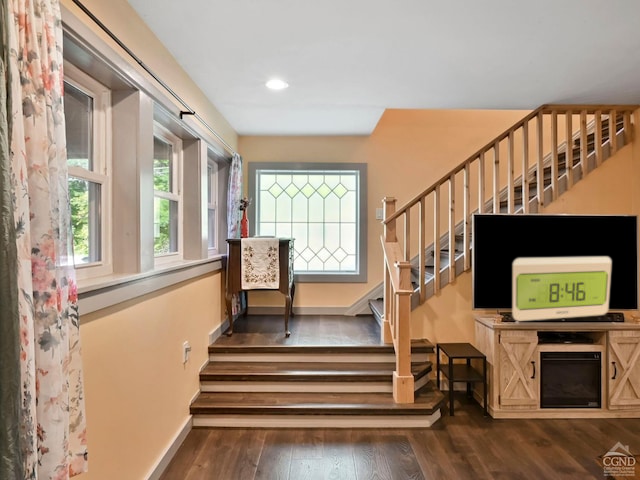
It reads 8:46
